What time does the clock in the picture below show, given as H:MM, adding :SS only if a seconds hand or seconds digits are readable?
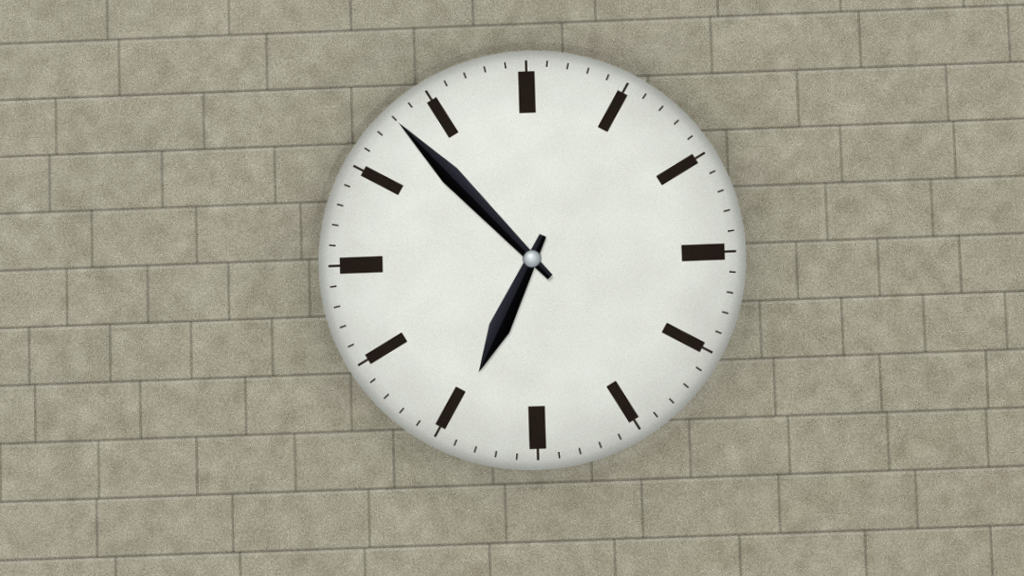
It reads 6:53
